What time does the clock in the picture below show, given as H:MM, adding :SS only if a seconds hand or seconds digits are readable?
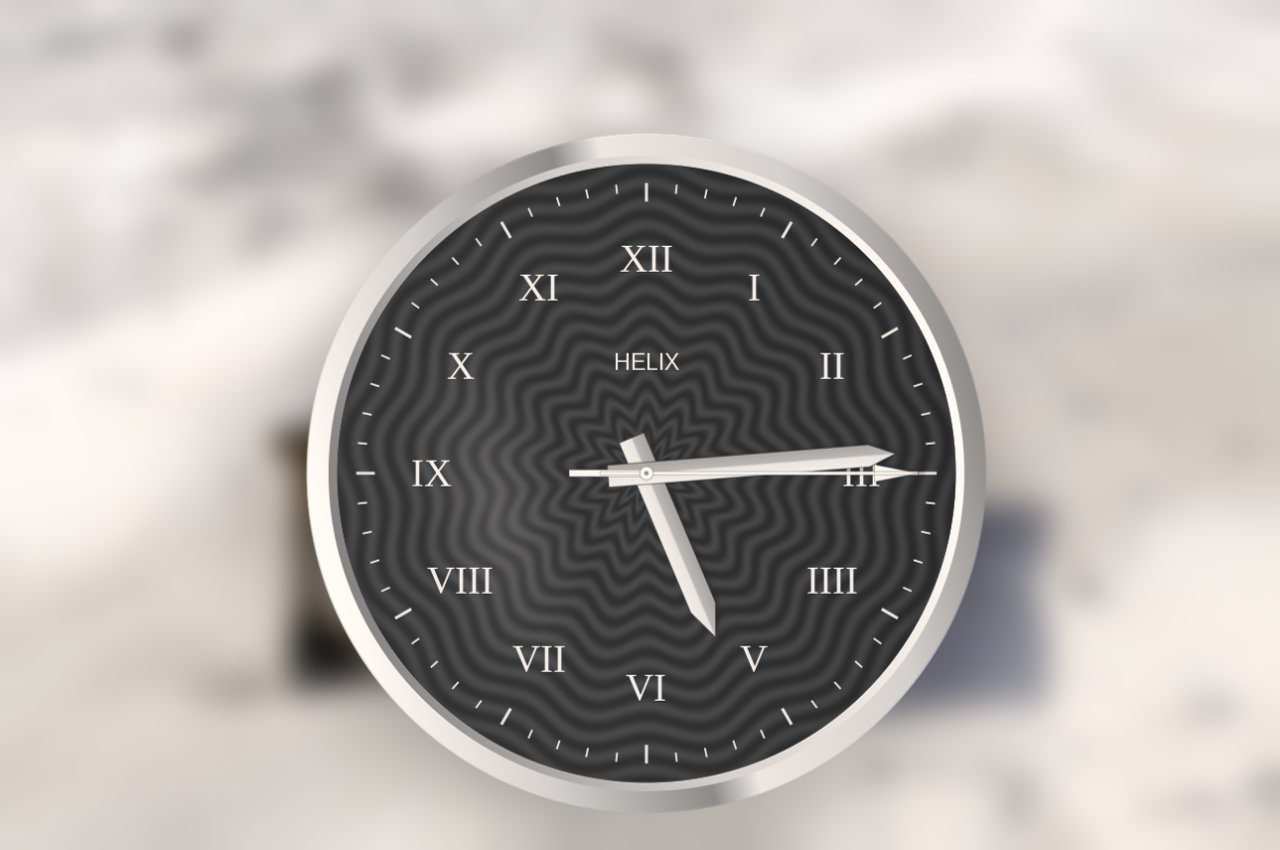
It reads 5:14:15
